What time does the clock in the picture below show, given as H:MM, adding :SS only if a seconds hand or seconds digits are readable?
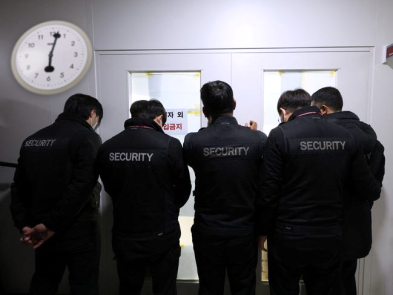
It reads 6:02
